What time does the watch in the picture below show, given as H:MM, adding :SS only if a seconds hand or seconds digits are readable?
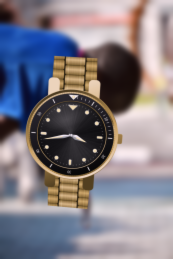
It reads 3:43
